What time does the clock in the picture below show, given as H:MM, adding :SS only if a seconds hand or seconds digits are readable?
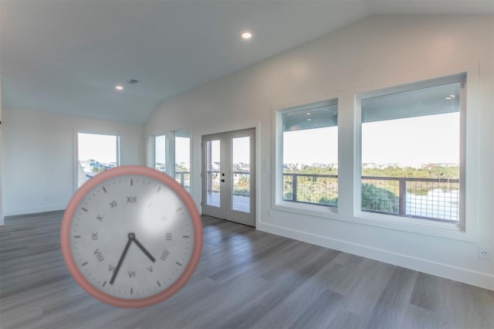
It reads 4:34
